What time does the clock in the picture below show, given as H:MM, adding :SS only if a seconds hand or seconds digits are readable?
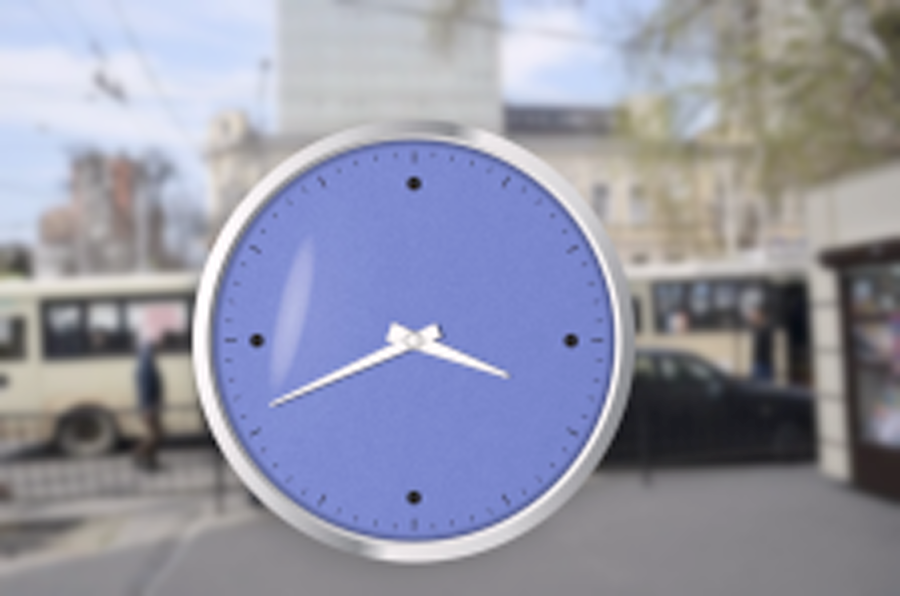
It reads 3:41
